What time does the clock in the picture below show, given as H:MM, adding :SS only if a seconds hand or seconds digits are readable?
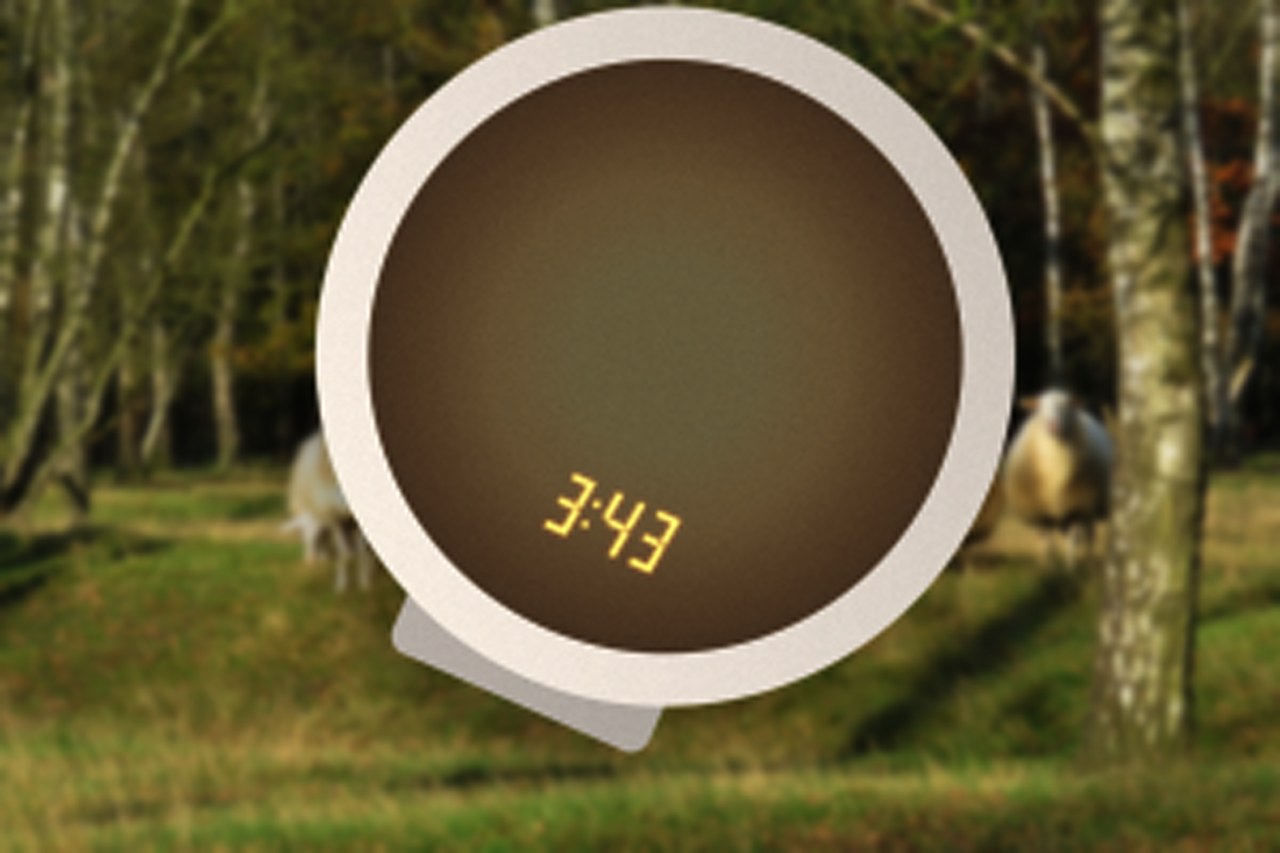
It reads 3:43
